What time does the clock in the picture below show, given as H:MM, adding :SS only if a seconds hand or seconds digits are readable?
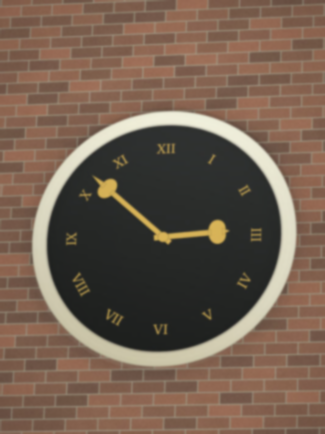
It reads 2:52
